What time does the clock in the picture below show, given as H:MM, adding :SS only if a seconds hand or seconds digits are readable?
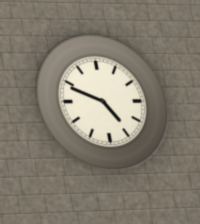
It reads 4:49
